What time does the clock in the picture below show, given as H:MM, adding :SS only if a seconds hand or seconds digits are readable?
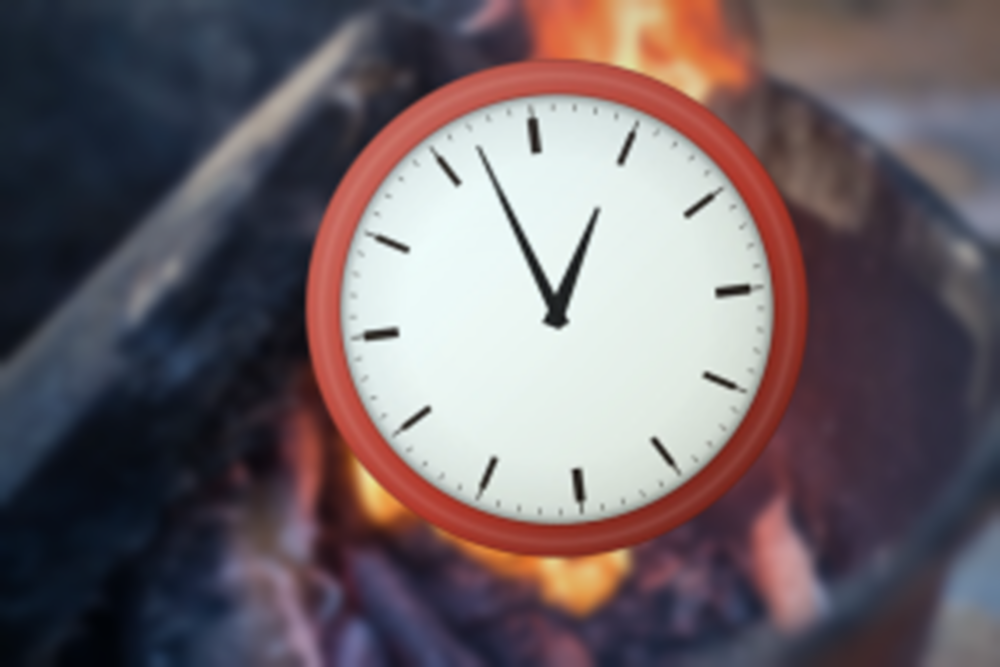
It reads 12:57
